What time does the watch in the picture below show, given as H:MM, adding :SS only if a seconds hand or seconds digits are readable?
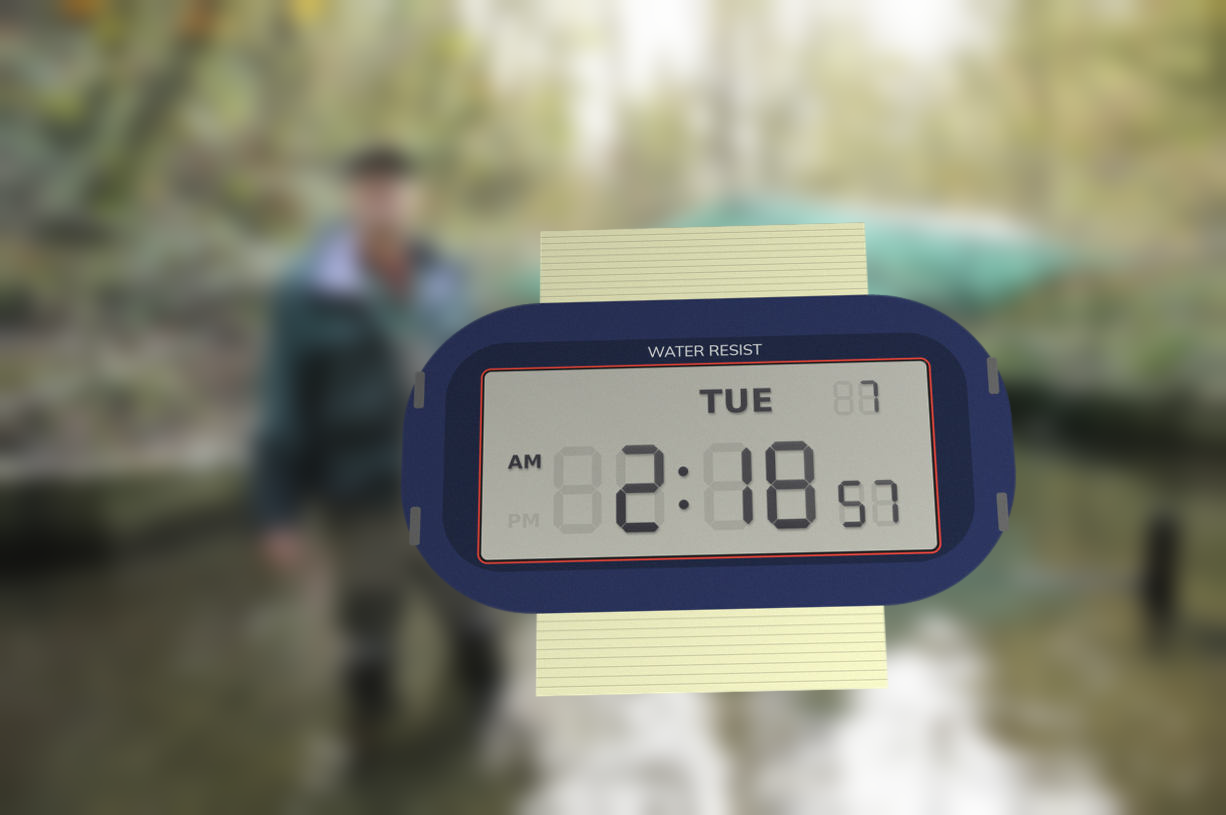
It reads 2:18:57
